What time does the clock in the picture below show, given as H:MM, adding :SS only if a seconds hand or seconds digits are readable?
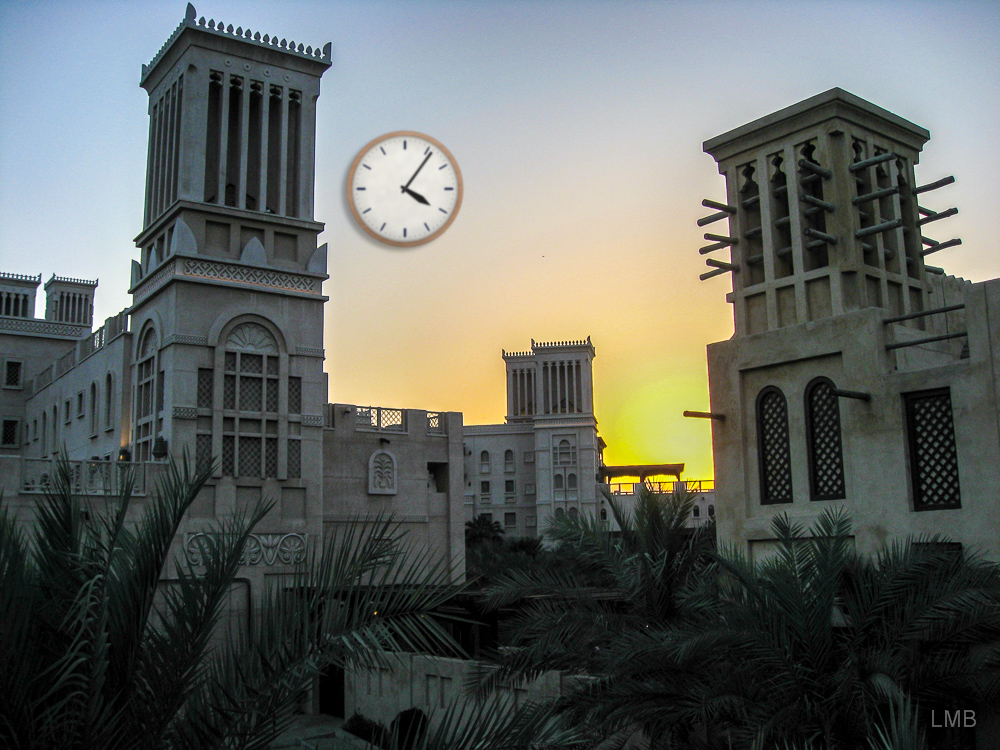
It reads 4:06
